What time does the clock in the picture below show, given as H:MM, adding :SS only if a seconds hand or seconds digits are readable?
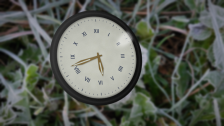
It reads 5:42
